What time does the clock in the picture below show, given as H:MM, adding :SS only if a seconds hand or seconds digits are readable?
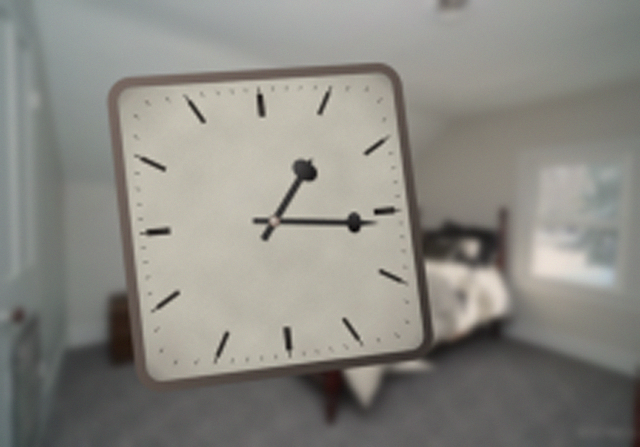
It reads 1:16
